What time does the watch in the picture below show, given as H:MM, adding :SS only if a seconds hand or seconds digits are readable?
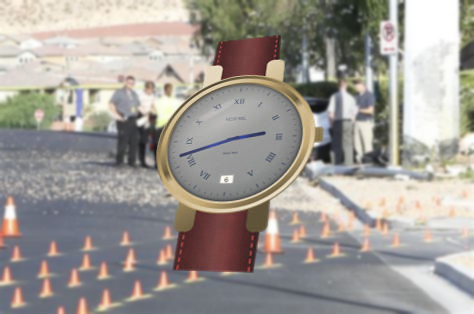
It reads 2:42
